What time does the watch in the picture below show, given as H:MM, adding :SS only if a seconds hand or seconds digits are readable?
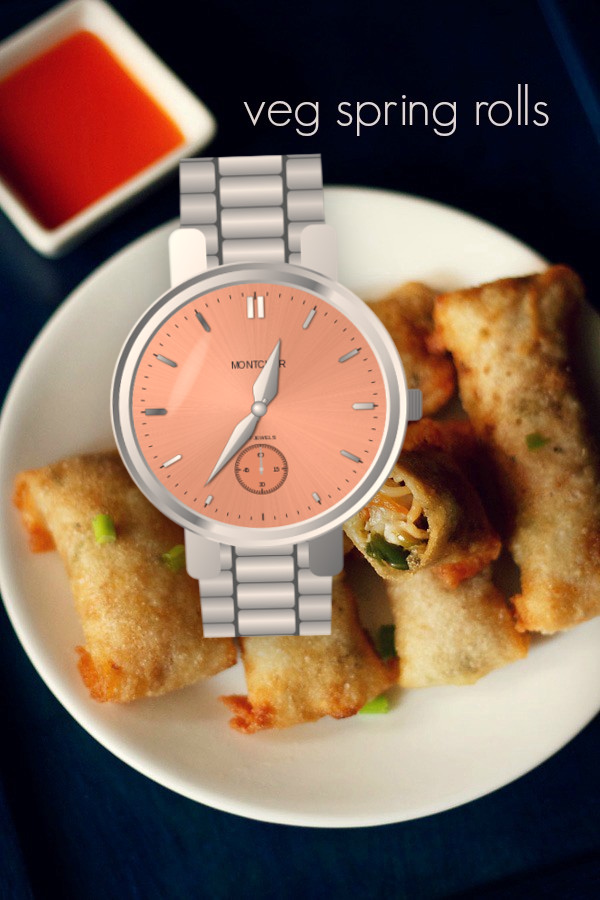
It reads 12:36
